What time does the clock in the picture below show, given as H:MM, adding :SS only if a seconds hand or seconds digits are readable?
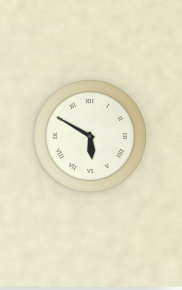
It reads 5:50
